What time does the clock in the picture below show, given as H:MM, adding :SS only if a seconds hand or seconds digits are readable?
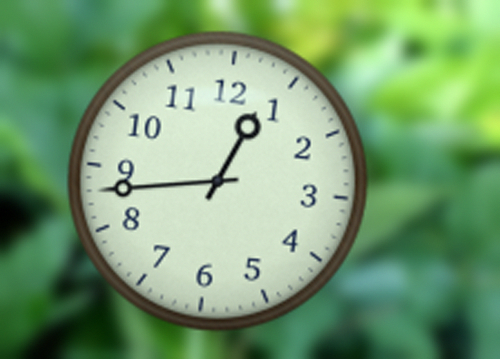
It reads 12:43
